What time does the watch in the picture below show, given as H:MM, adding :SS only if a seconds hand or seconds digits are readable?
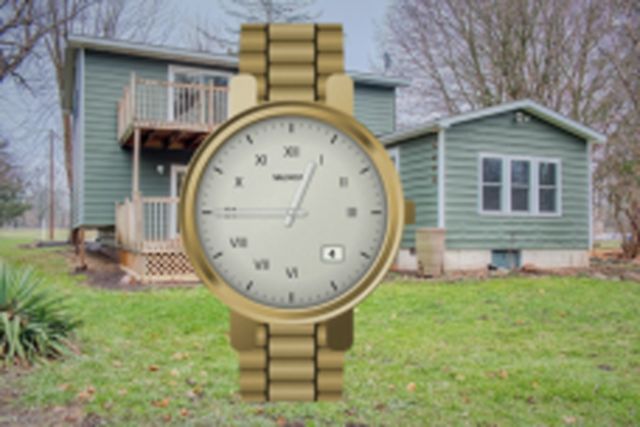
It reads 12:45
